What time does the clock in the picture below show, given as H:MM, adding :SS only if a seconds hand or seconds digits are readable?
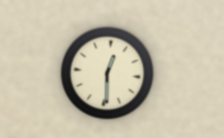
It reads 12:29
